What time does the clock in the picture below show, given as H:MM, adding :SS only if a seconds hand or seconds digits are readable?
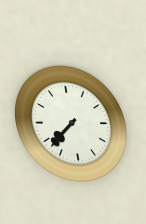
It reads 7:38
